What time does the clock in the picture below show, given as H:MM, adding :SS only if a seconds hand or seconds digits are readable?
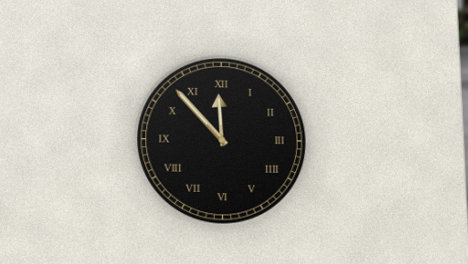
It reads 11:53
